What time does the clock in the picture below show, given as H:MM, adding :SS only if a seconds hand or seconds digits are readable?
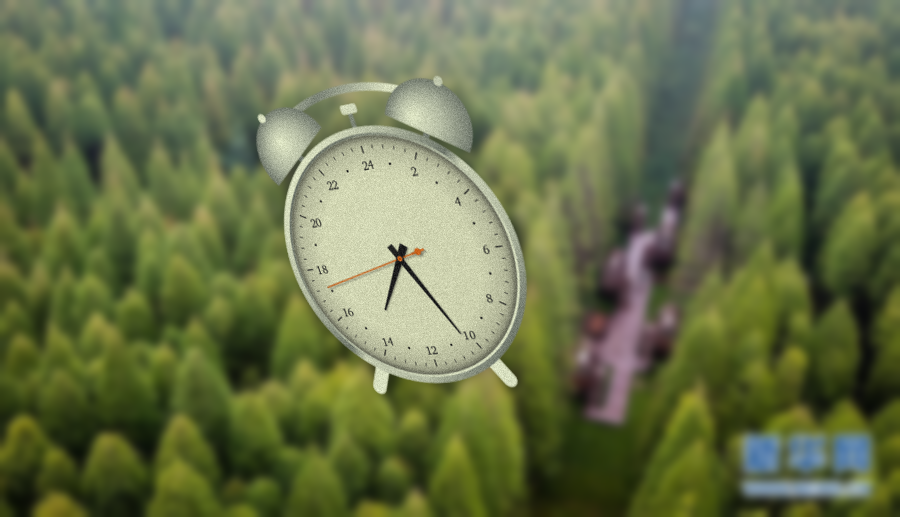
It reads 14:25:43
